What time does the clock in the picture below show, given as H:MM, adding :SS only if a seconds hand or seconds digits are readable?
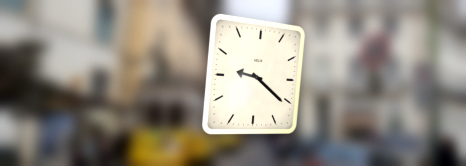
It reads 9:21
